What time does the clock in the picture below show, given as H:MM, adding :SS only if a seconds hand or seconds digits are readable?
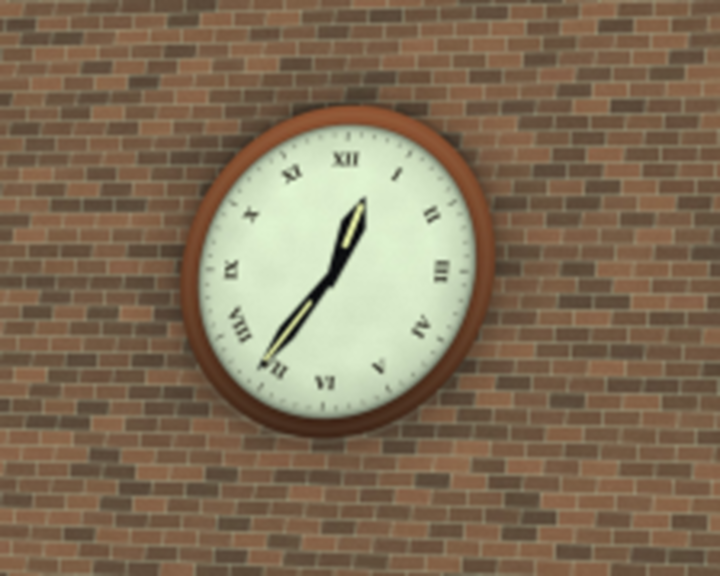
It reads 12:36
